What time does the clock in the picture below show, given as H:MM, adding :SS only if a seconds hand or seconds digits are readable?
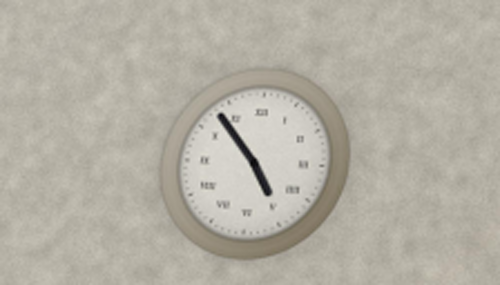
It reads 4:53
